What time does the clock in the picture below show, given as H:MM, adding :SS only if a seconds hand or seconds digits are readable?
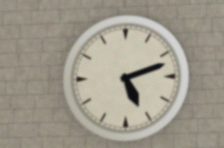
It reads 5:12
